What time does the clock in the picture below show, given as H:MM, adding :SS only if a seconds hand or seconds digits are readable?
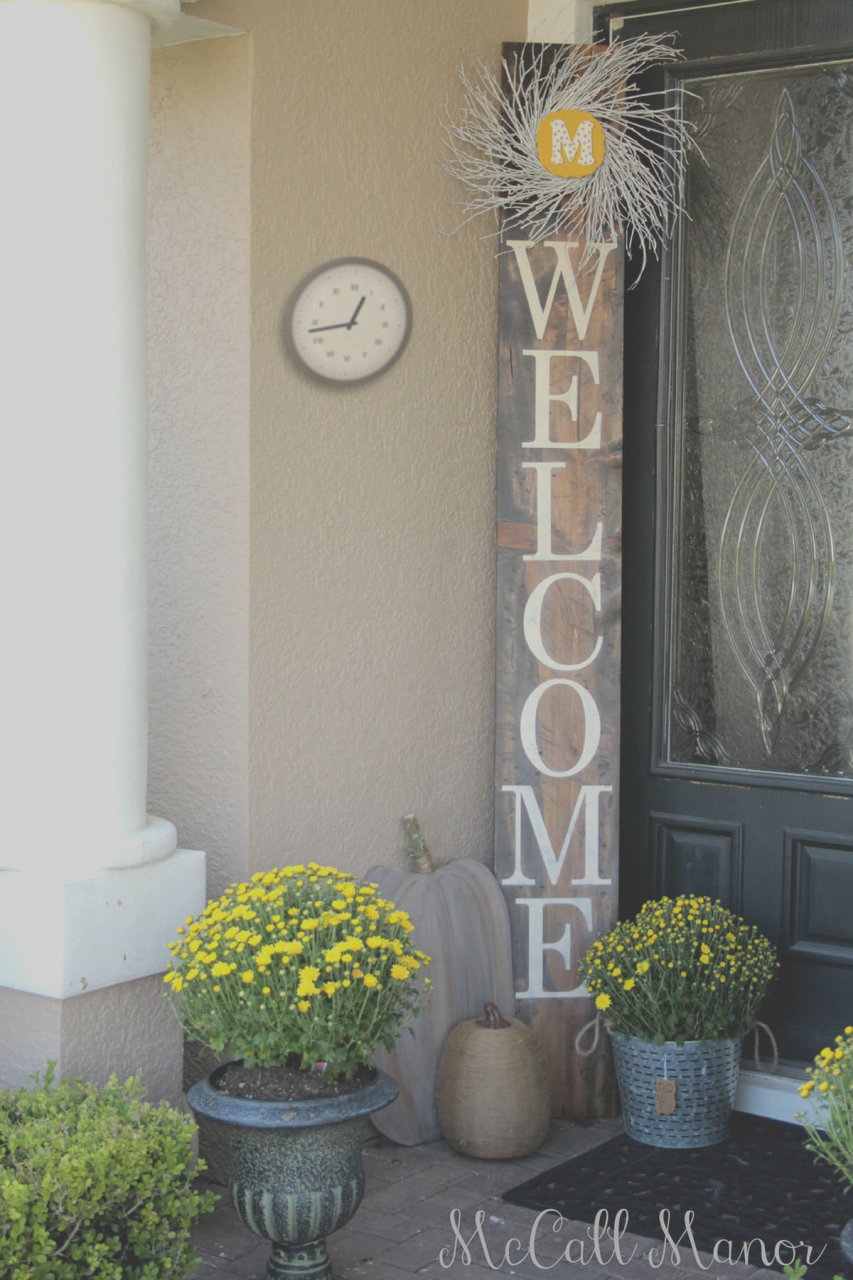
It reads 12:43
